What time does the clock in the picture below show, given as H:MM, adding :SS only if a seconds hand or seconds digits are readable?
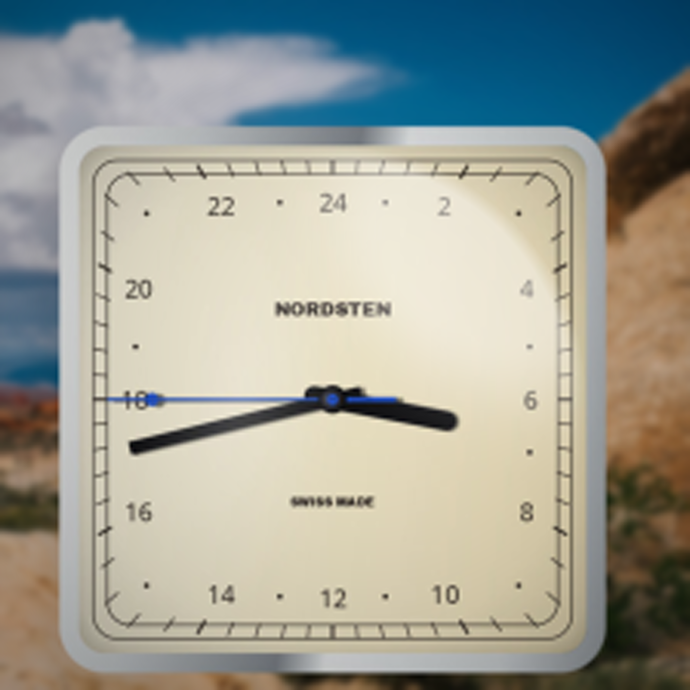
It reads 6:42:45
